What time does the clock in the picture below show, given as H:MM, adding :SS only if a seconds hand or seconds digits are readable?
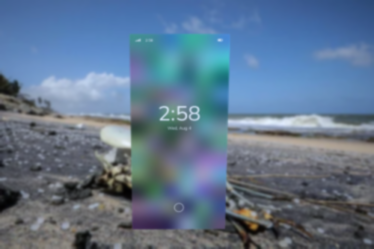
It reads 2:58
